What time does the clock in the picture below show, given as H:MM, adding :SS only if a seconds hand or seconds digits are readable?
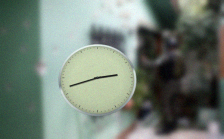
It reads 2:42
